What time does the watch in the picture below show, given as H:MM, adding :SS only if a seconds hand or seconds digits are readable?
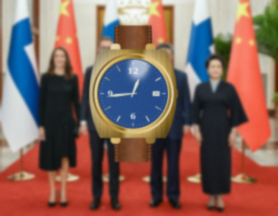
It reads 12:44
